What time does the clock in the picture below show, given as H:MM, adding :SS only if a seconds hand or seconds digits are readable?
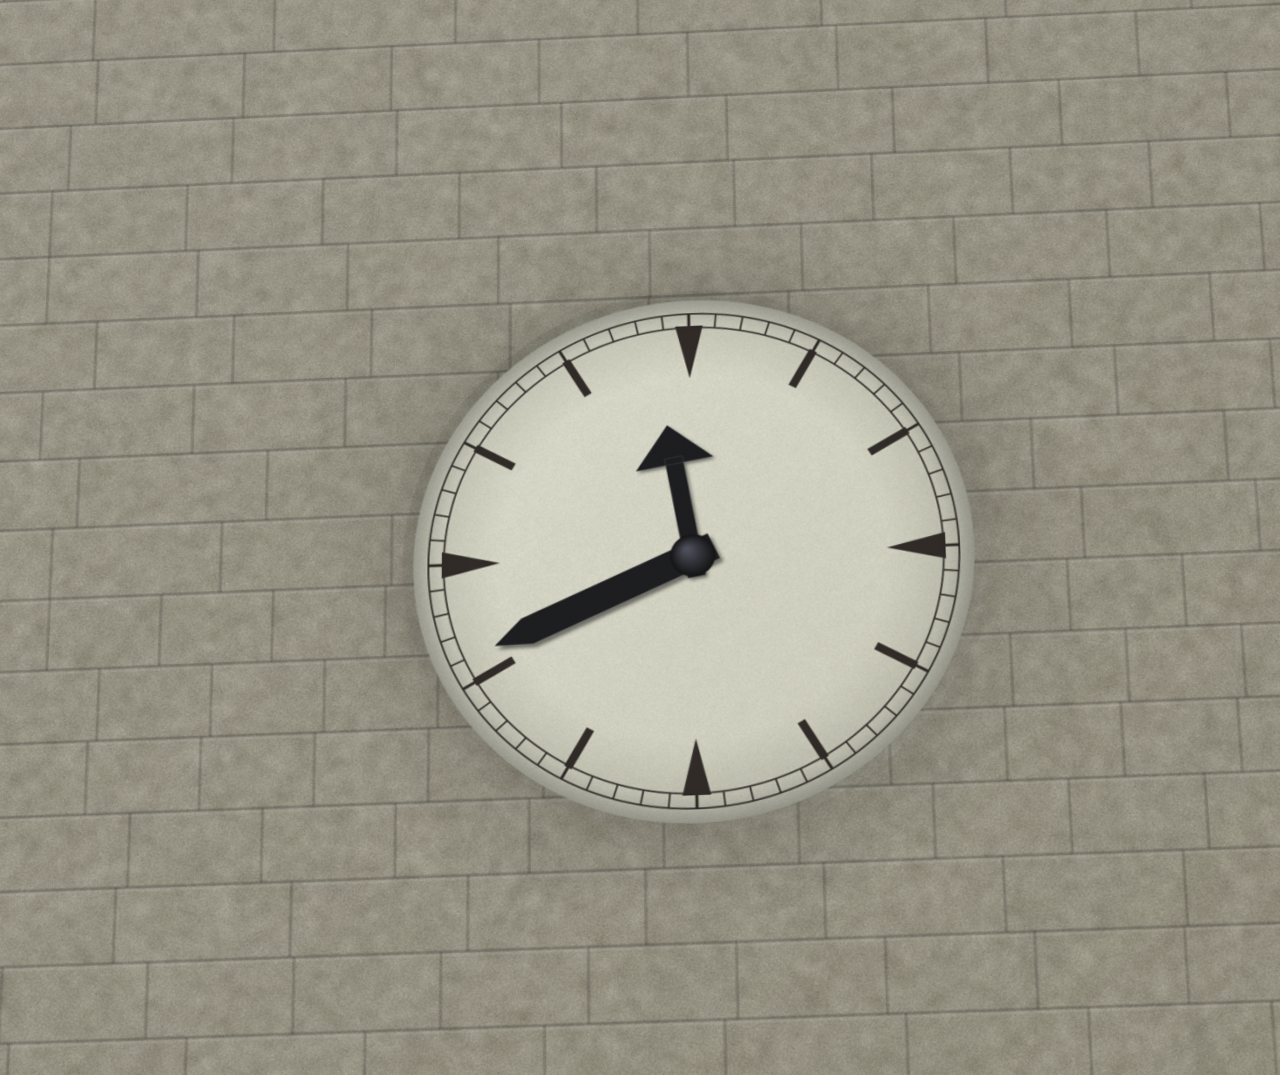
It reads 11:41
